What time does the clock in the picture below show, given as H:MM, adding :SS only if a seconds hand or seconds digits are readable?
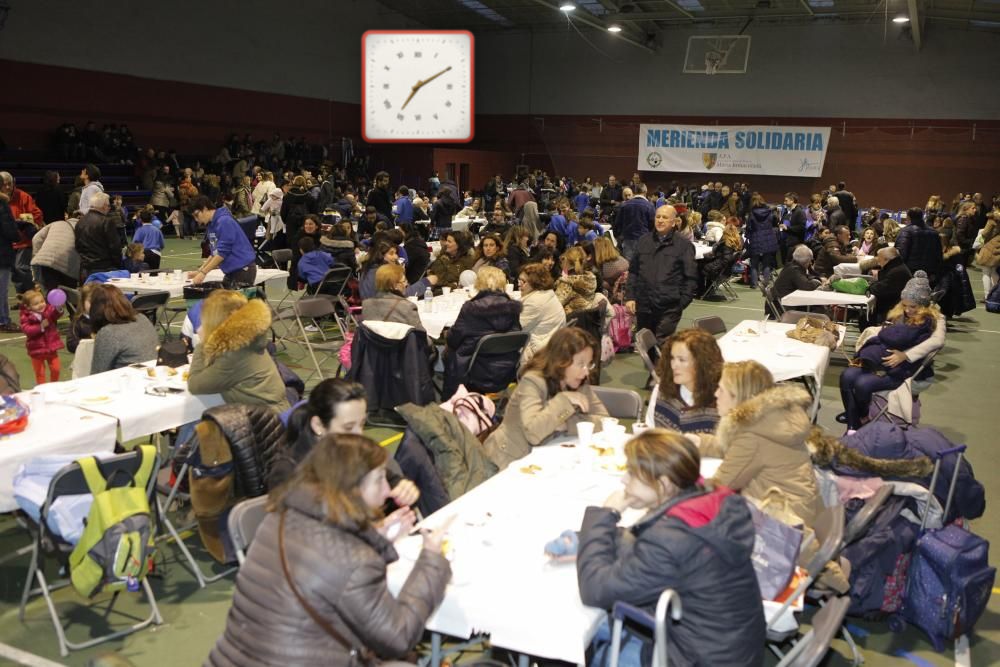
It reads 7:10
